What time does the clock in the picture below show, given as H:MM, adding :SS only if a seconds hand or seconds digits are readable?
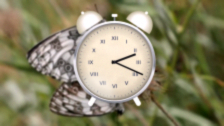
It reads 2:19
